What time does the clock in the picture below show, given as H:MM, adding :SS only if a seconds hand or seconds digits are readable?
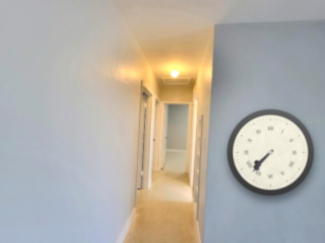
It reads 7:37
